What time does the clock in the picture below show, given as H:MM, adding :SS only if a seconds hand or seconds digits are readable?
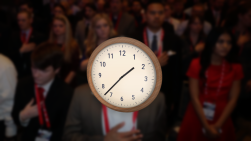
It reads 1:37
